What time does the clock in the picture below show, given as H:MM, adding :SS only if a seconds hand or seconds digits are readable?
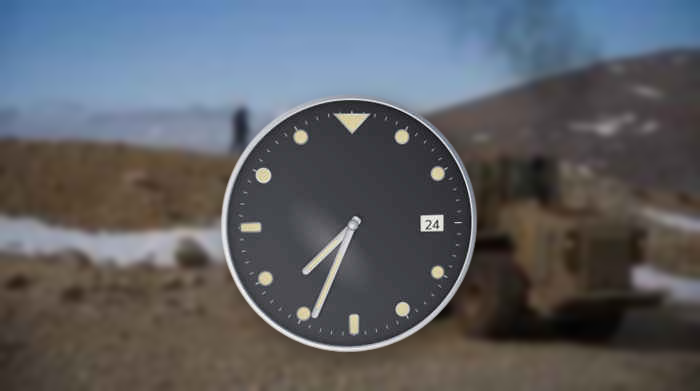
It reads 7:34
